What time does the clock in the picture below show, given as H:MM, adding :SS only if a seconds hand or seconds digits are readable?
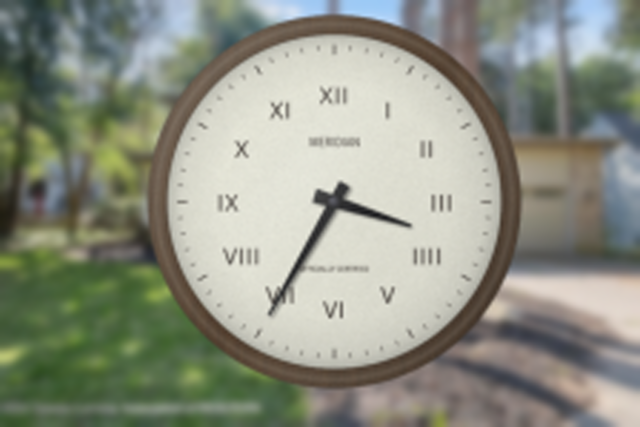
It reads 3:35
